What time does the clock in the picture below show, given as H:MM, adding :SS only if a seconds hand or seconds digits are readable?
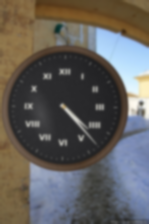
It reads 4:23
